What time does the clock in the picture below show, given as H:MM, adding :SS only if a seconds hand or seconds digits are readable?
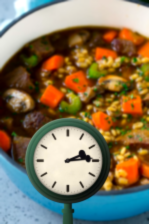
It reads 2:14
